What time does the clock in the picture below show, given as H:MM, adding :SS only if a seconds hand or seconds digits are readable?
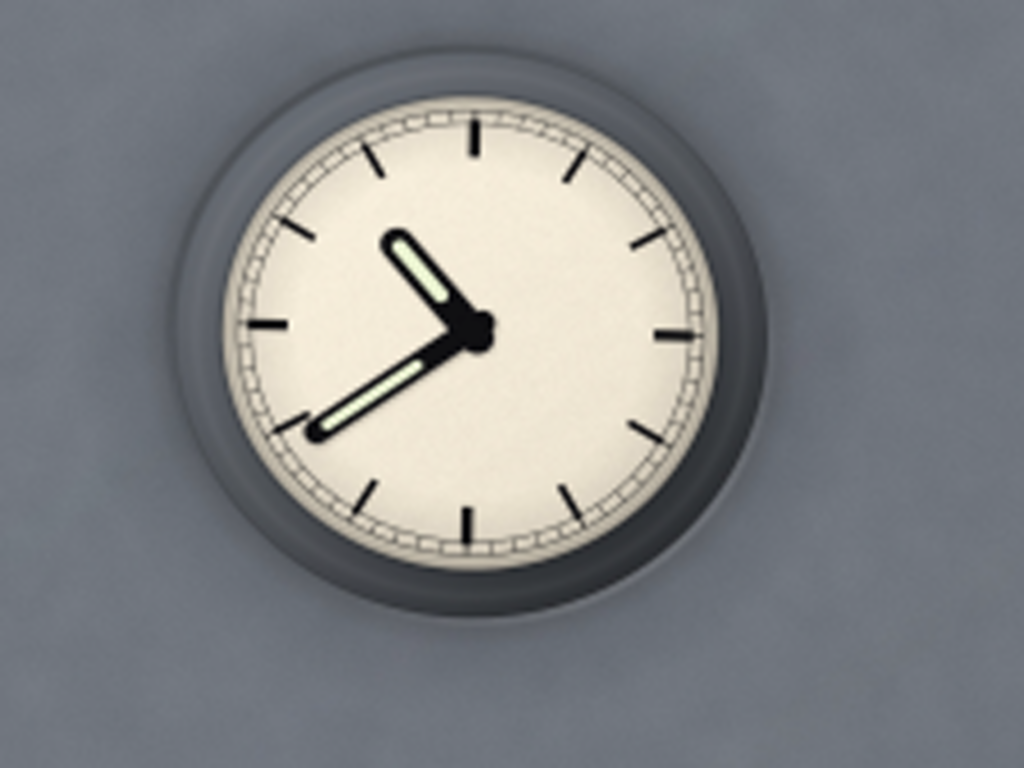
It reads 10:39
